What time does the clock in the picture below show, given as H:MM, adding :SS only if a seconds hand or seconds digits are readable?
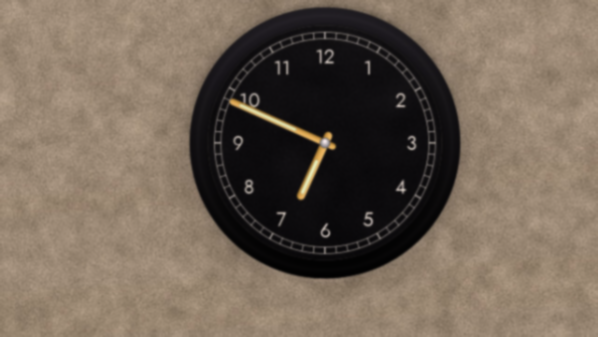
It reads 6:49
